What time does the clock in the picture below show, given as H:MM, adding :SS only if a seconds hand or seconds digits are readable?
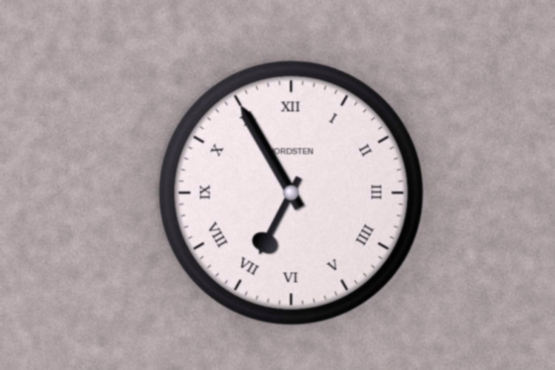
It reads 6:55
